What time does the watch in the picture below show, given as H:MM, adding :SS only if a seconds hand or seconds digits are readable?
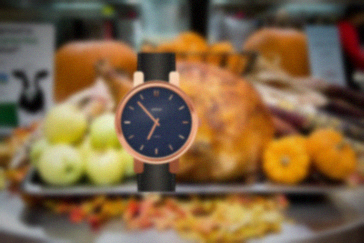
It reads 6:53
